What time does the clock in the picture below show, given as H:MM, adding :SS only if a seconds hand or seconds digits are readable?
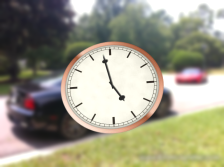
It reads 4:58
